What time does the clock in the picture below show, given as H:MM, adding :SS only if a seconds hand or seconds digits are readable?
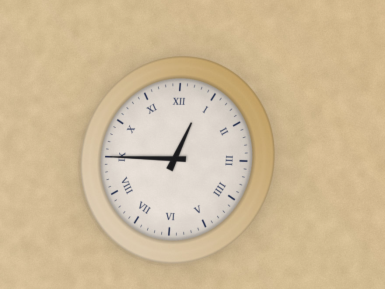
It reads 12:45
